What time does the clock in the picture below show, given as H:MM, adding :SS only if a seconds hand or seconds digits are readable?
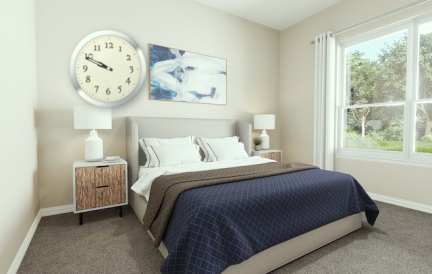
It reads 9:49
